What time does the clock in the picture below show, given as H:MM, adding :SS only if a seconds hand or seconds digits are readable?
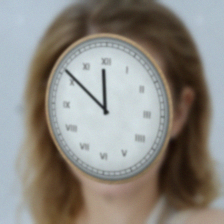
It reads 11:51
